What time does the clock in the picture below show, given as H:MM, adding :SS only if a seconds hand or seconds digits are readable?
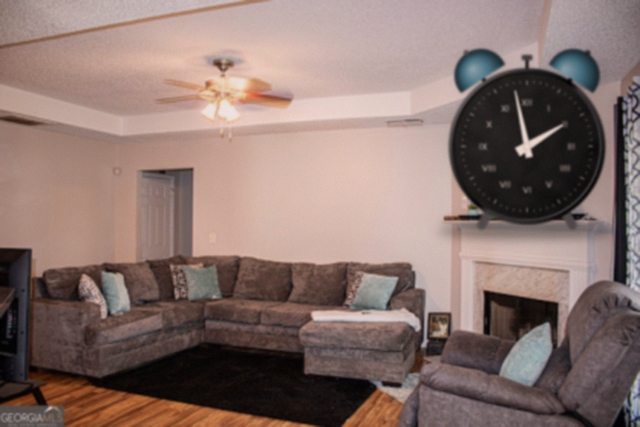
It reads 1:58
